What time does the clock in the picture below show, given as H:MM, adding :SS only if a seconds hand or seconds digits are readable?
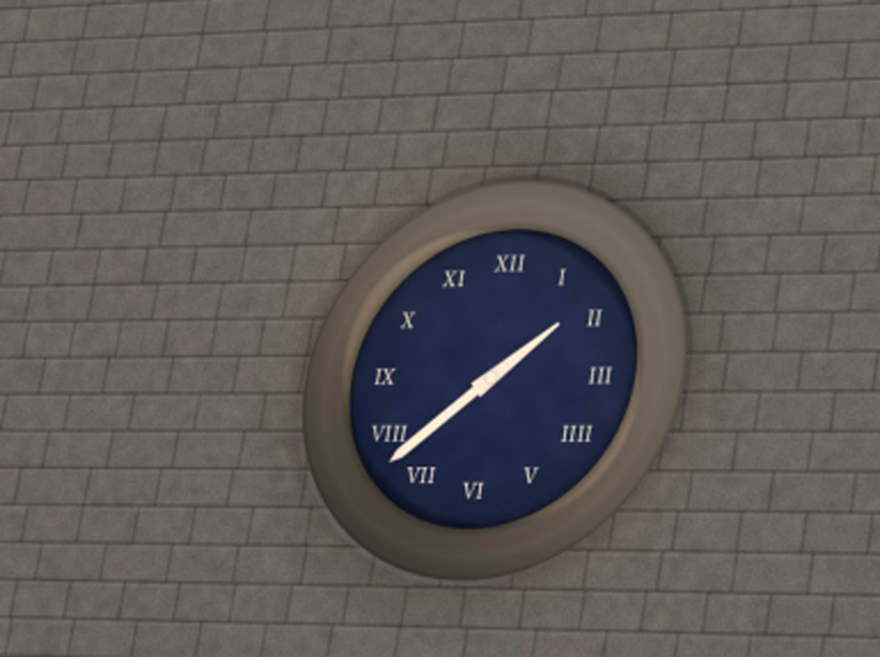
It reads 1:38
